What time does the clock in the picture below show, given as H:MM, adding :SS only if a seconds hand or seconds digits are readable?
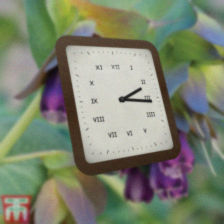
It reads 2:16
